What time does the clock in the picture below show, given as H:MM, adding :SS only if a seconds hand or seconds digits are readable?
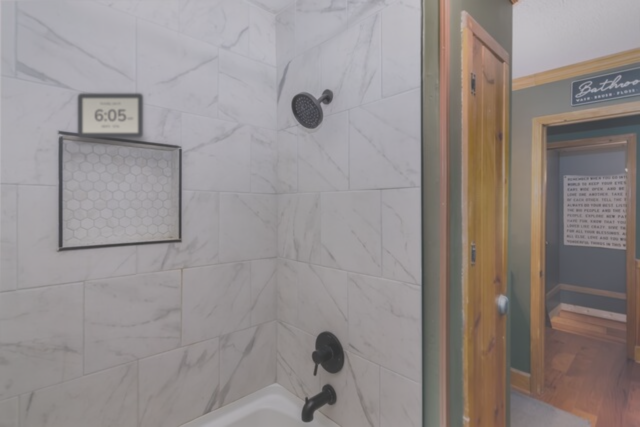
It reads 6:05
